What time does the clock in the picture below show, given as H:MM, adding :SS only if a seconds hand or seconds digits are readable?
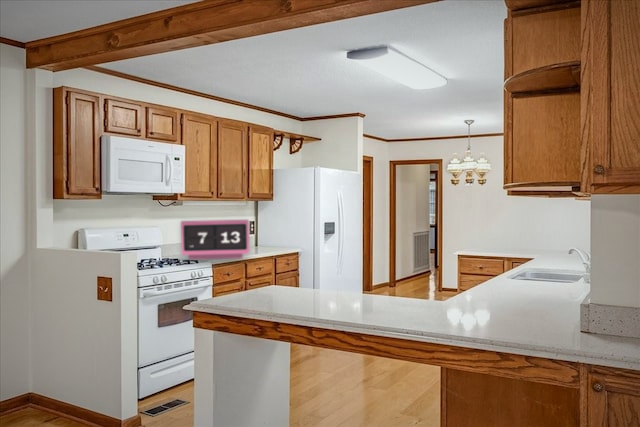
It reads 7:13
